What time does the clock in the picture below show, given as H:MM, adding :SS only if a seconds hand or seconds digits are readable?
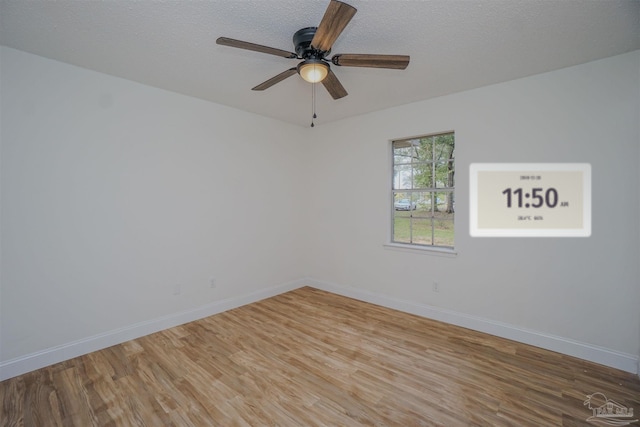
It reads 11:50
